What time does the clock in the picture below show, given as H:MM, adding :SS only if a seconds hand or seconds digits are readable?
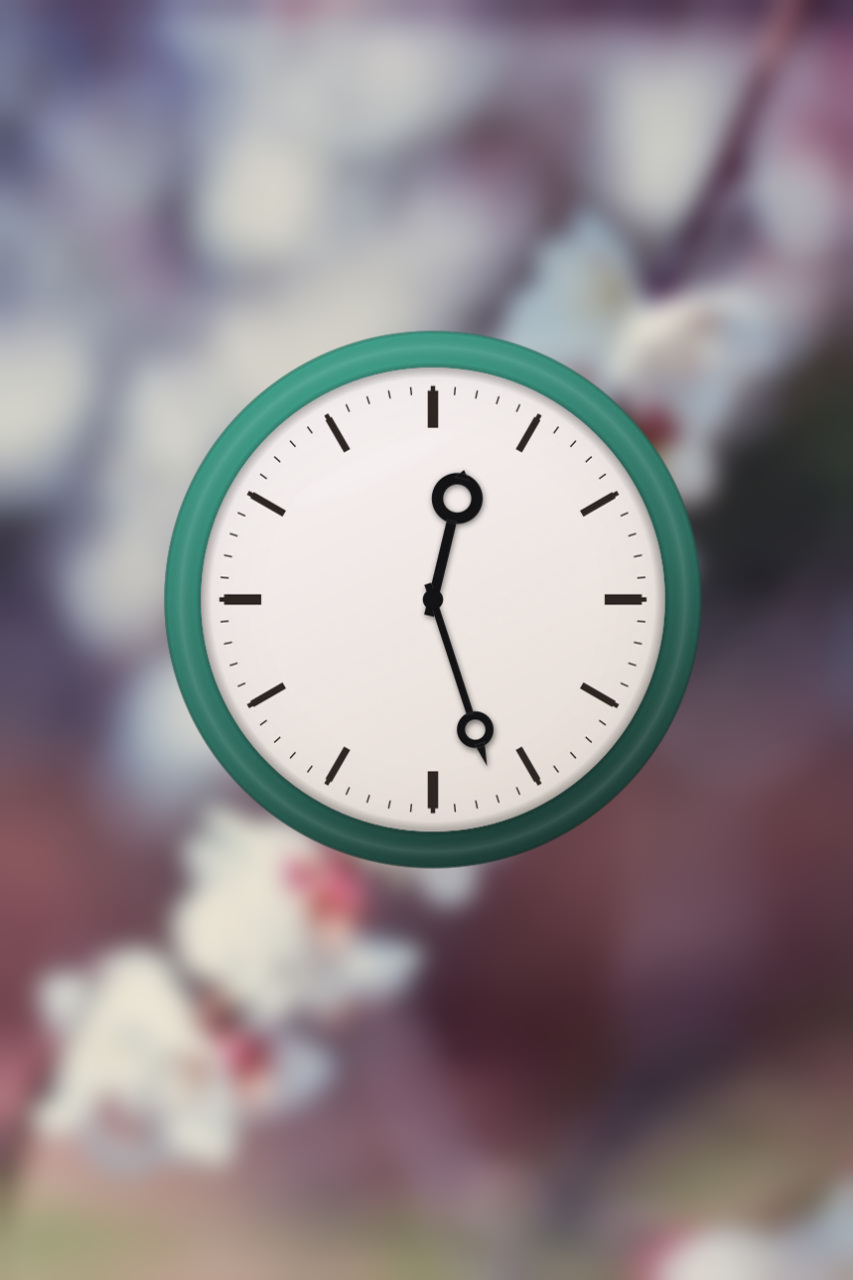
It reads 12:27
